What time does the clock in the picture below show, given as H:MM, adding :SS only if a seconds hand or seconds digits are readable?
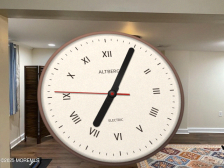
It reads 7:04:46
